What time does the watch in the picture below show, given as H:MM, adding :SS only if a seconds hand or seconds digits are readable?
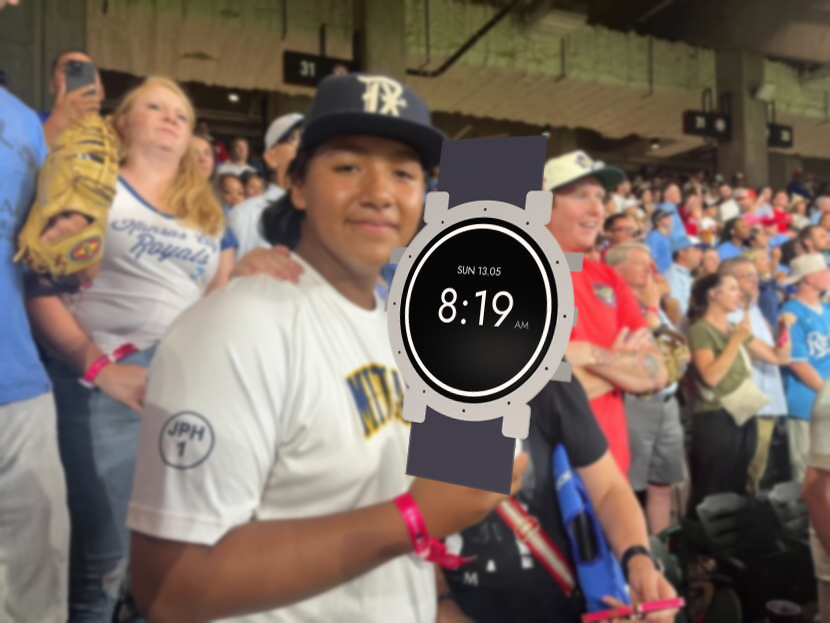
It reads 8:19
